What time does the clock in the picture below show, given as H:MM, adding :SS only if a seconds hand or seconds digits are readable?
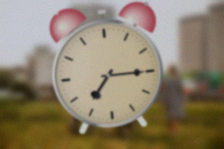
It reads 7:15
